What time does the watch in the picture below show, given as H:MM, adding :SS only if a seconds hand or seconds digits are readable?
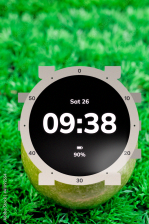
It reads 9:38
